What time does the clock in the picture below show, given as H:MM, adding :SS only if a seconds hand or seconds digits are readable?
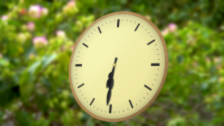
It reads 6:31
